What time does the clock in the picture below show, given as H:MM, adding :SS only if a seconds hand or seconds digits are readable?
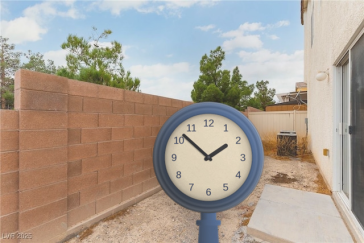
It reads 1:52
